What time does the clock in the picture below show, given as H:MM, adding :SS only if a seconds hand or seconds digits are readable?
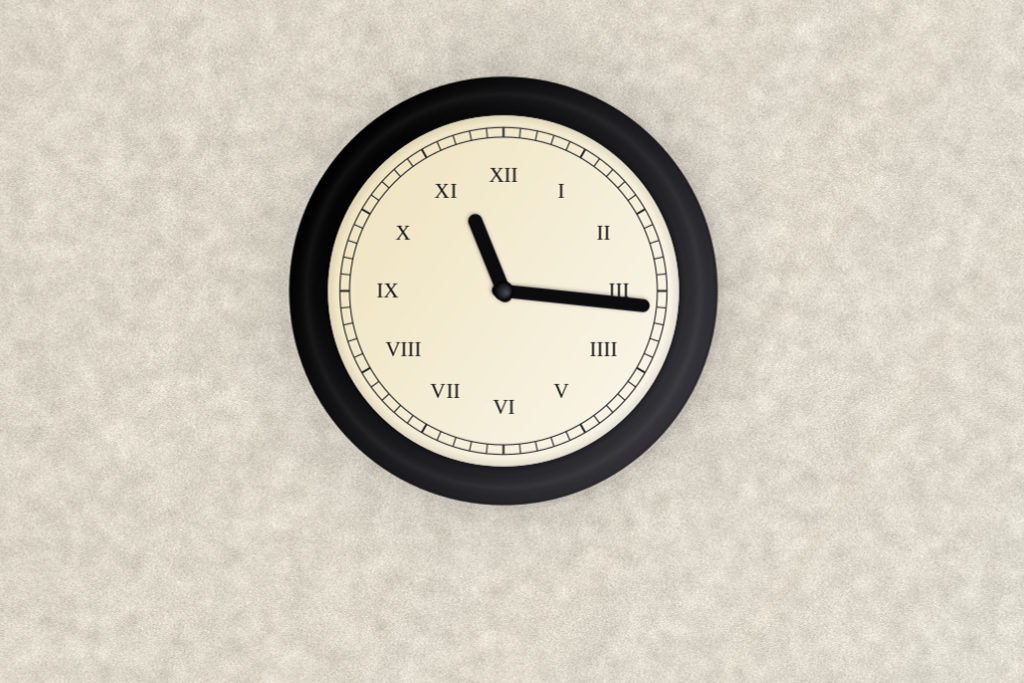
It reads 11:16
